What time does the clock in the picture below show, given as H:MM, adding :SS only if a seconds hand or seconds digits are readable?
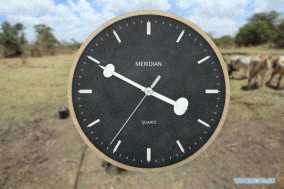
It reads 3:49:36
